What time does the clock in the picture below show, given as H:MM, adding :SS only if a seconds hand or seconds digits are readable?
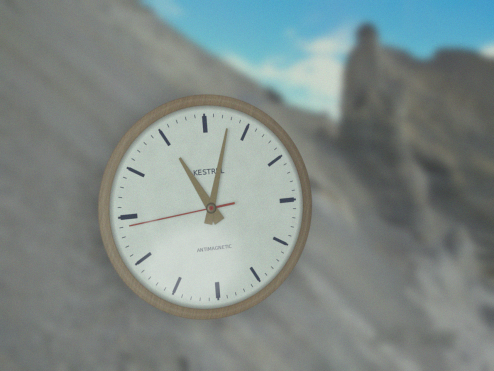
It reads 11:02:44
